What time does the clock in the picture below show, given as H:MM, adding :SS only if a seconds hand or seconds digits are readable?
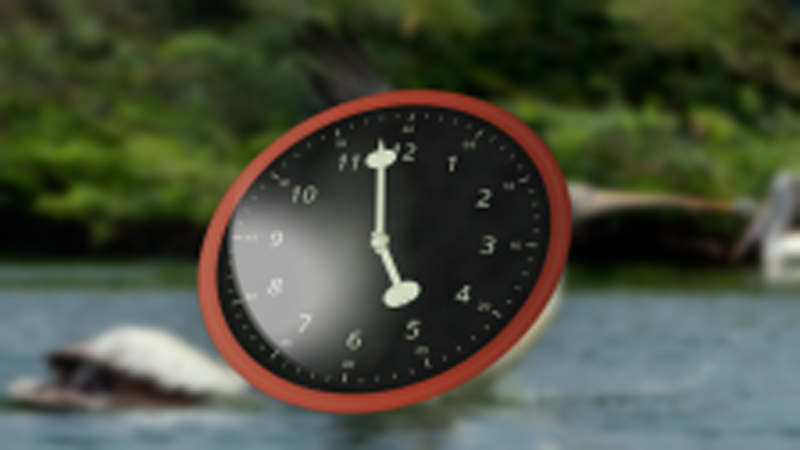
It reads 4:58
